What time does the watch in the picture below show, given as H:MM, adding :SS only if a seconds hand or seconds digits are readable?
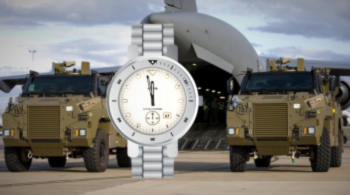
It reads 11:58
